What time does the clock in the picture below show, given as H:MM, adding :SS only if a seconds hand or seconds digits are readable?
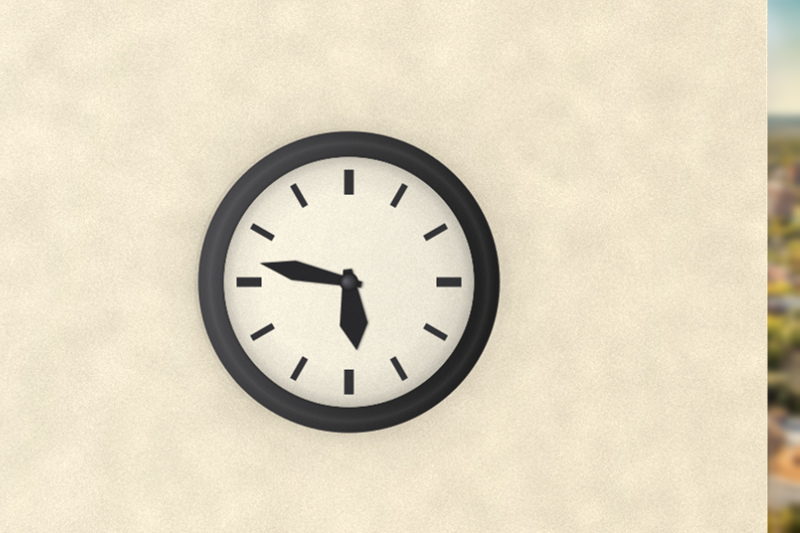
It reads 5:47
